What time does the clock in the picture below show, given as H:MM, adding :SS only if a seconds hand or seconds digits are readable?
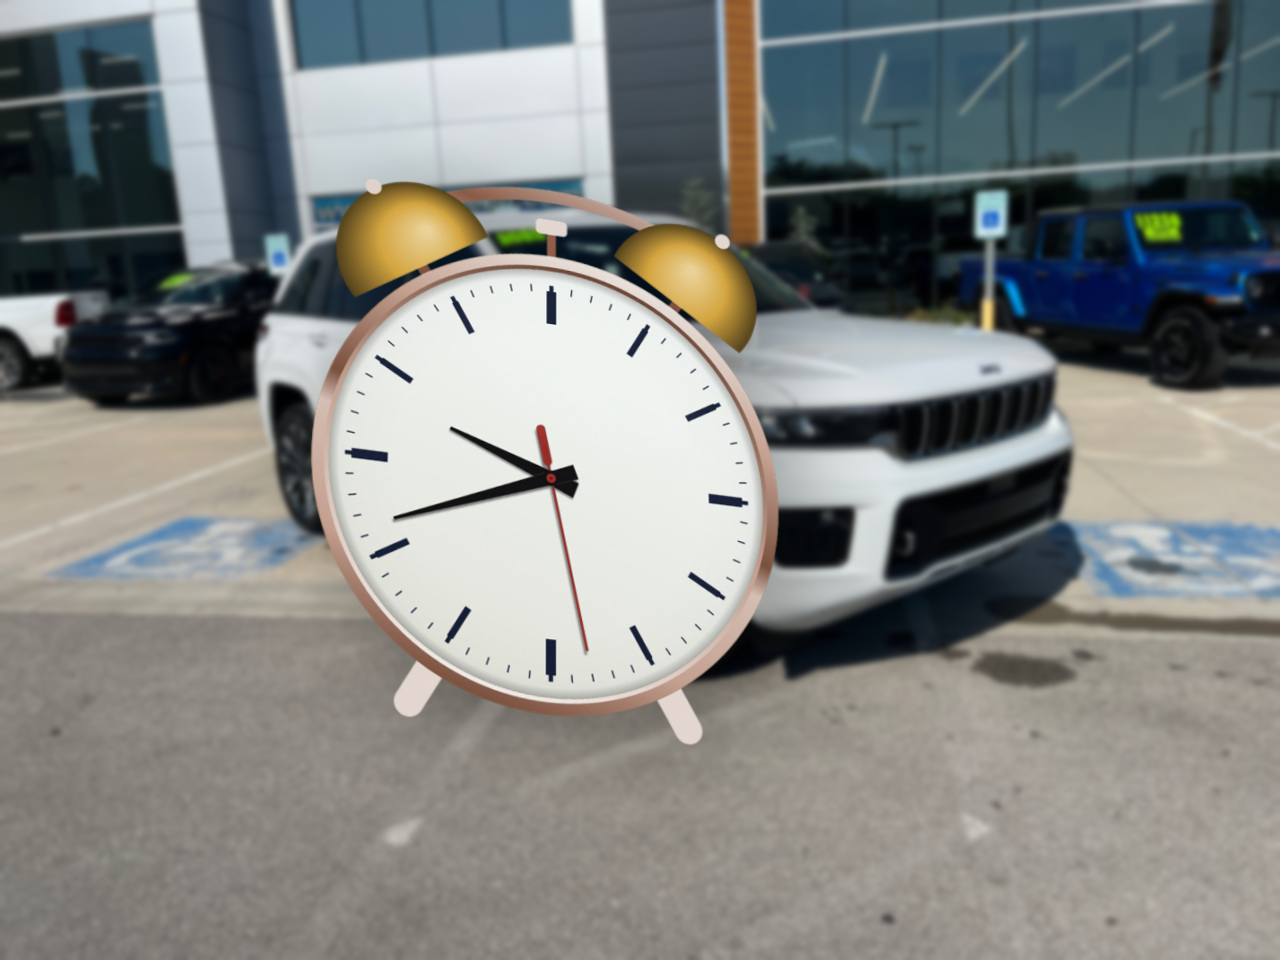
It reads 9:41:28
